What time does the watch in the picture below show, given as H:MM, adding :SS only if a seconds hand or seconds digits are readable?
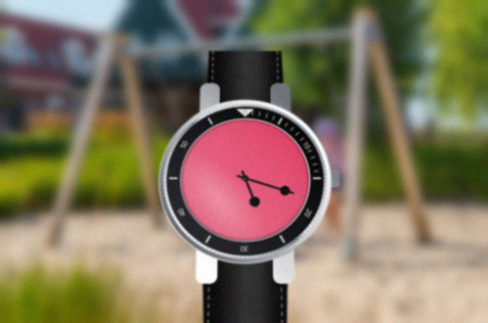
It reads 5:18
